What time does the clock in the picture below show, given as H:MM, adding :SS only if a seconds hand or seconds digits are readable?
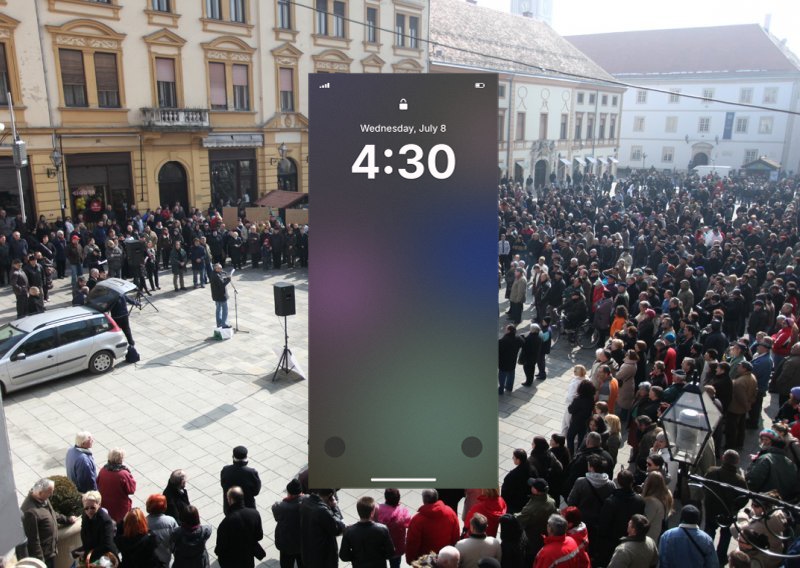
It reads 4:30
